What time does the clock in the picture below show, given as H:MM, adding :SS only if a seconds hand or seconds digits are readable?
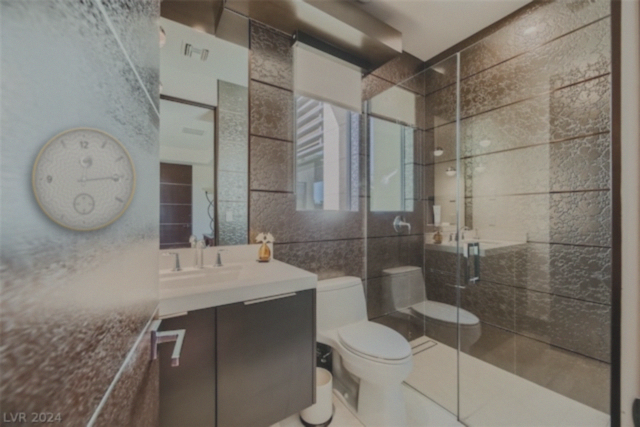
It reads 12:14
